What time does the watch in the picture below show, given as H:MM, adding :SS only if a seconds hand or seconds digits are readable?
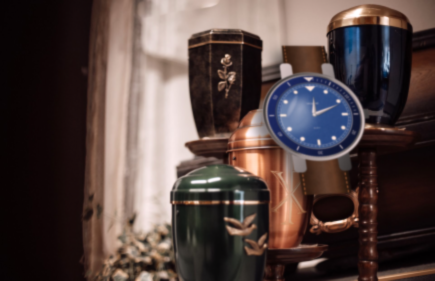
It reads 12:11
